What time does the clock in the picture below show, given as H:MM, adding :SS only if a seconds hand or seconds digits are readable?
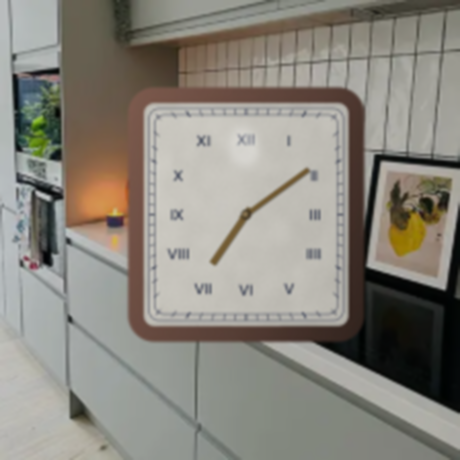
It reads 7:09
